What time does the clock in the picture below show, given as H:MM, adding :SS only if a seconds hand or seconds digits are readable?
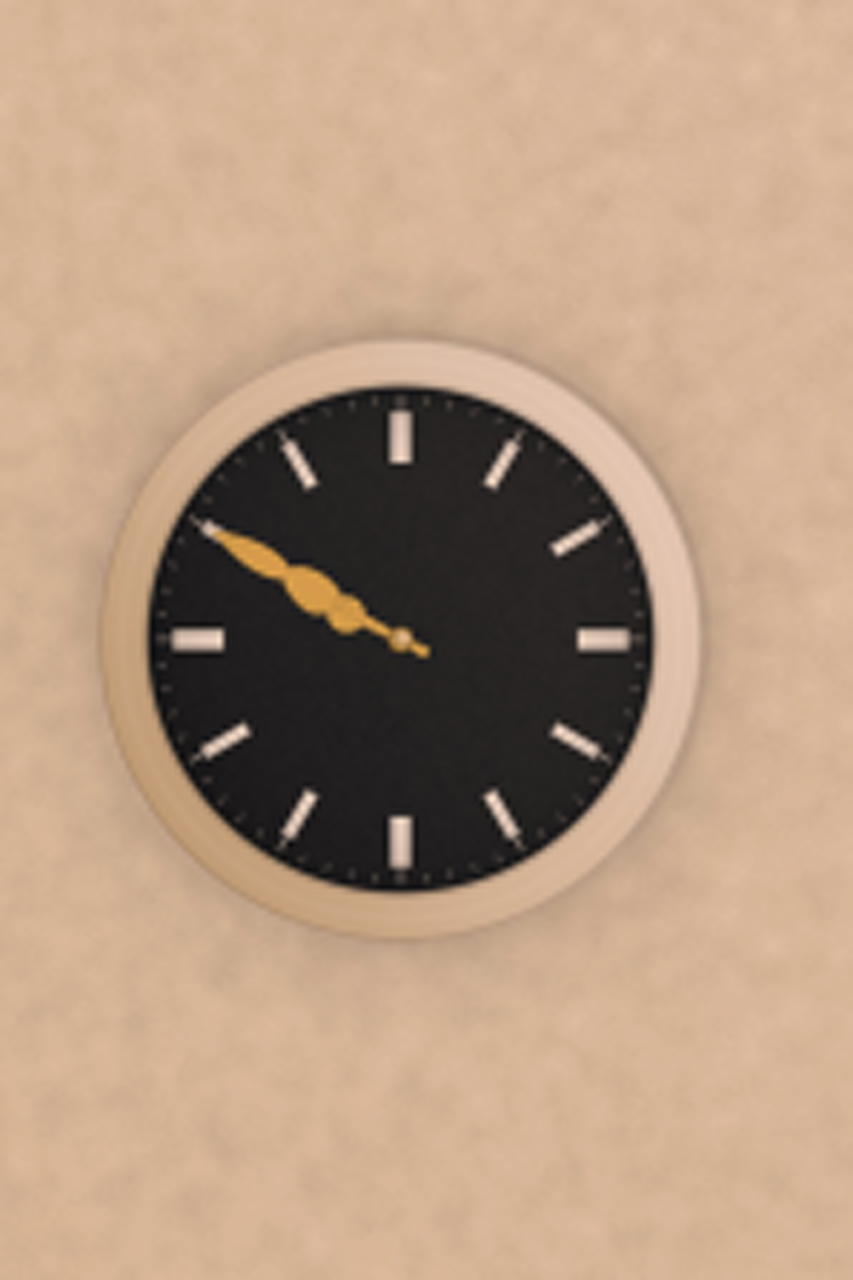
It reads 9:50
